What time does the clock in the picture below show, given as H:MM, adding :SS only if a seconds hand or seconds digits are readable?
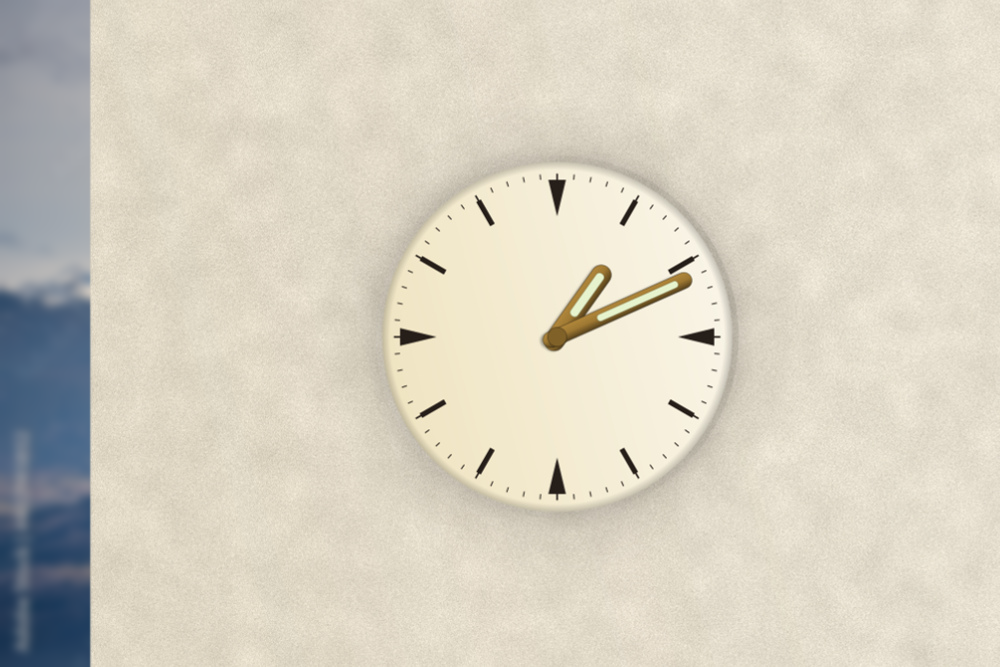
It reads 1:11
